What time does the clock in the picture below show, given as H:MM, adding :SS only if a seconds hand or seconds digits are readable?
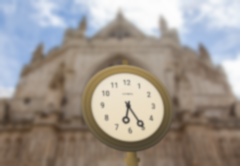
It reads 6:25
